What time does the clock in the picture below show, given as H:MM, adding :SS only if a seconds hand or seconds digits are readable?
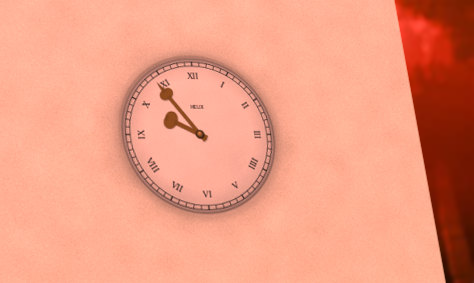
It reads 9:54
